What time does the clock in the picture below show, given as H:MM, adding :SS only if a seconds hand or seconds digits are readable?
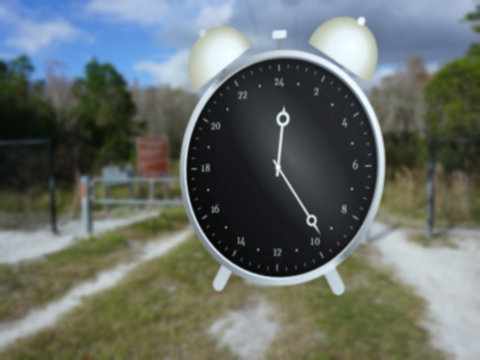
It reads 0:24
